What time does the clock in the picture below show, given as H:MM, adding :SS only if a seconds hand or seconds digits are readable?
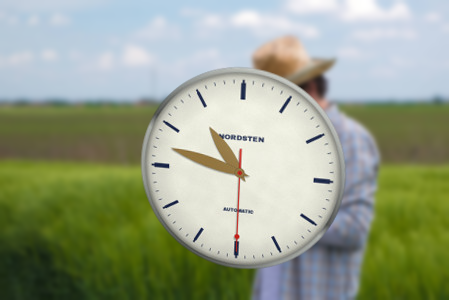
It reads 10:47:30
